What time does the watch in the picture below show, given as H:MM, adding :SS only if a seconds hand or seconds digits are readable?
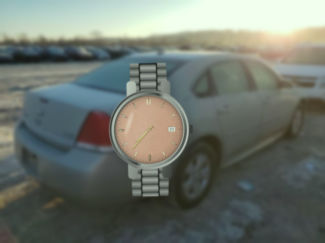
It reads 7:37
